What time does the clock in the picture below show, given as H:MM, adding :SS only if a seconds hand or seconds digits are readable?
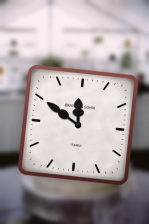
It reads 11:50
